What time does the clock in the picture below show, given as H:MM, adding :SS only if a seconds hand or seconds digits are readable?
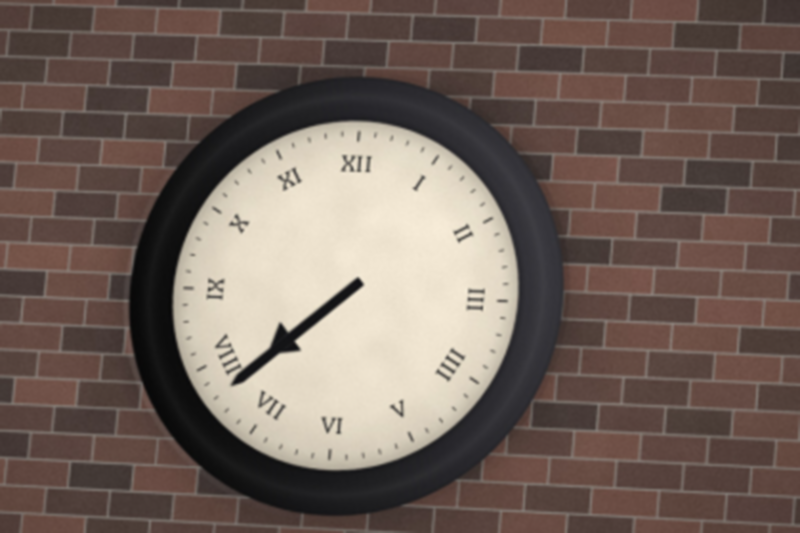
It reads 7:38
